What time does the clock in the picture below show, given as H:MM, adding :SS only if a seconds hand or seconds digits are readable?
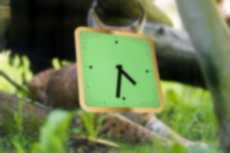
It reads 4:32
